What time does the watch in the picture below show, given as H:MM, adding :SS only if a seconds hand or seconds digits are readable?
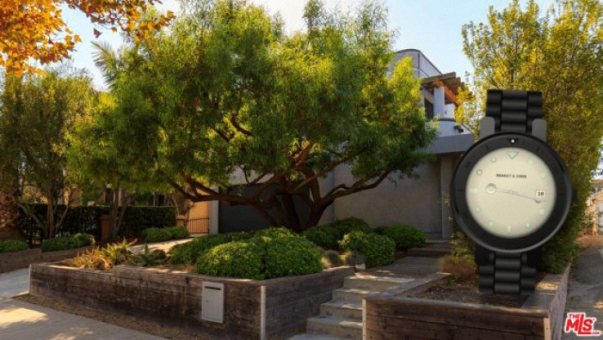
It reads 9:17
